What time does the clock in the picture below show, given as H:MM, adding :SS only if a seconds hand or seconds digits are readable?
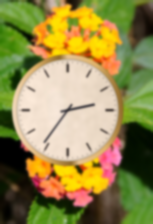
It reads 2:36
